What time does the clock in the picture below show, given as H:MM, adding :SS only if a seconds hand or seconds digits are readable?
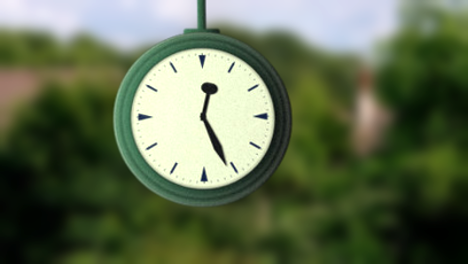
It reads 12:26
